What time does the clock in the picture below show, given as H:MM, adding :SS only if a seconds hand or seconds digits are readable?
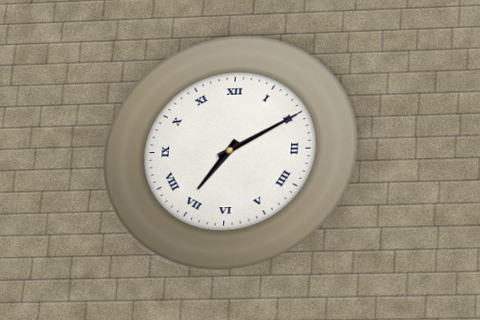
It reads 7:10
